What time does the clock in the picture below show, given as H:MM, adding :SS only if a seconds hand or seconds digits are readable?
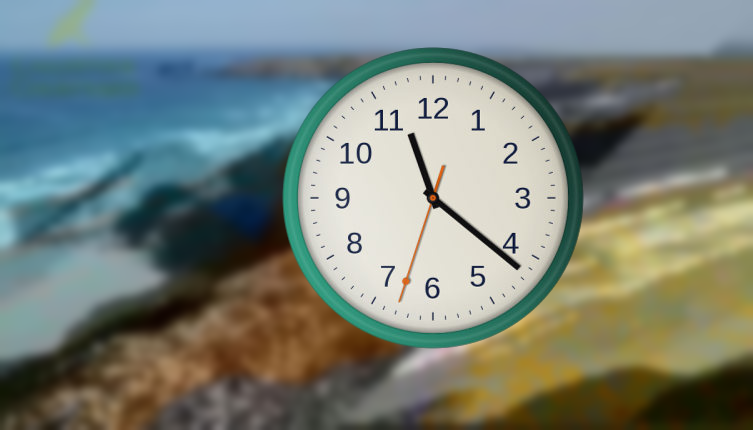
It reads 11:21:33
